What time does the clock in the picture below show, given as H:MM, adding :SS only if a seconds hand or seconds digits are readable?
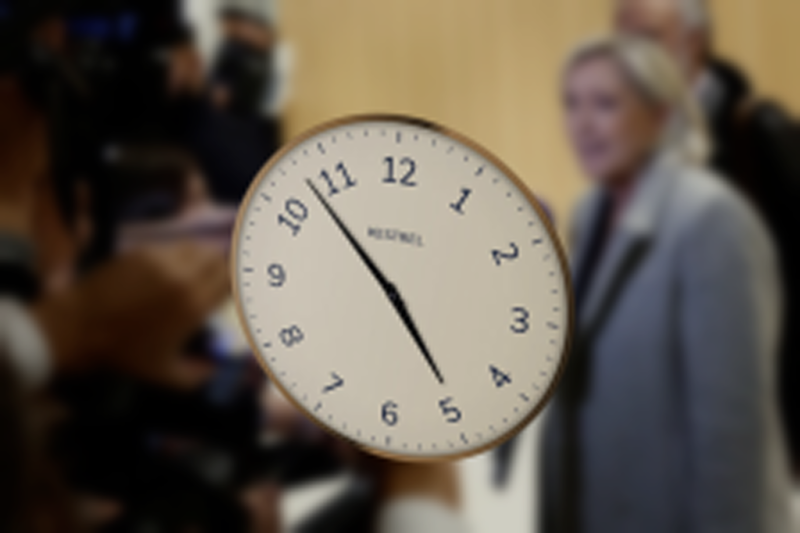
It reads 4:53
